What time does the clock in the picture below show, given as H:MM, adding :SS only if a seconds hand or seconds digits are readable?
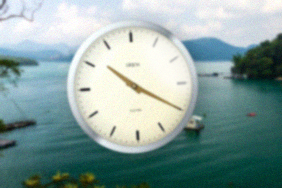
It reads 10:20
